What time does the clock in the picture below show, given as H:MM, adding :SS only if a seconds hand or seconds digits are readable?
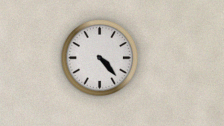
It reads 4:23
